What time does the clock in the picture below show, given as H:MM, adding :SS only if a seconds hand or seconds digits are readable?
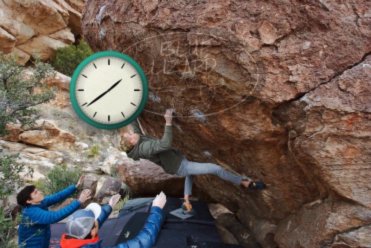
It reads 1:39
